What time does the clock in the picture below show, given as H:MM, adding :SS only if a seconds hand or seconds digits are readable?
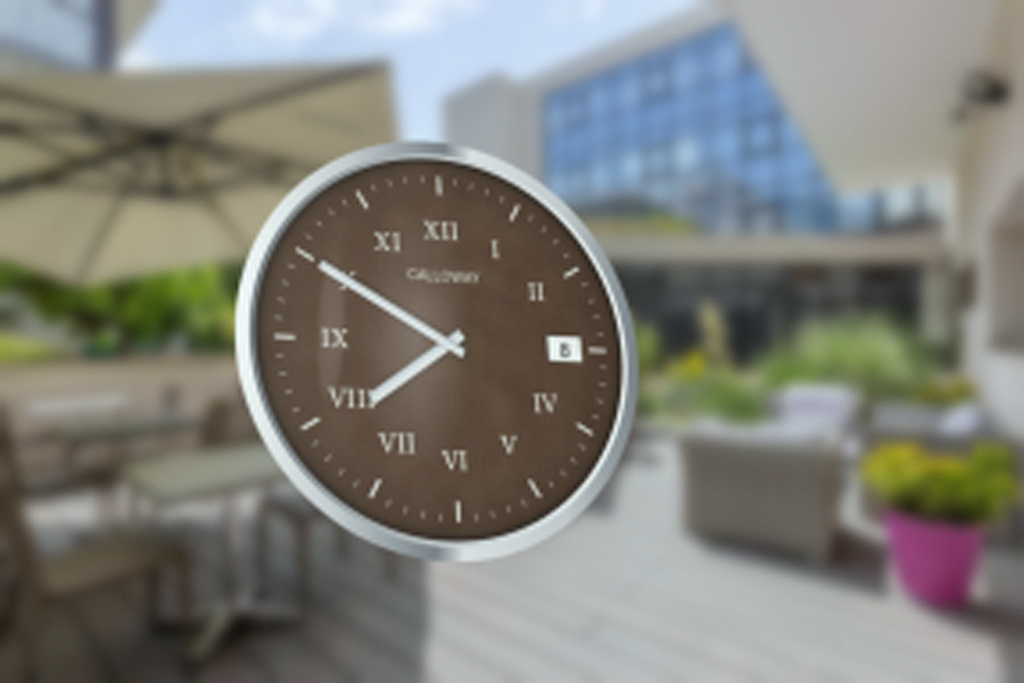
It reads 7:50
